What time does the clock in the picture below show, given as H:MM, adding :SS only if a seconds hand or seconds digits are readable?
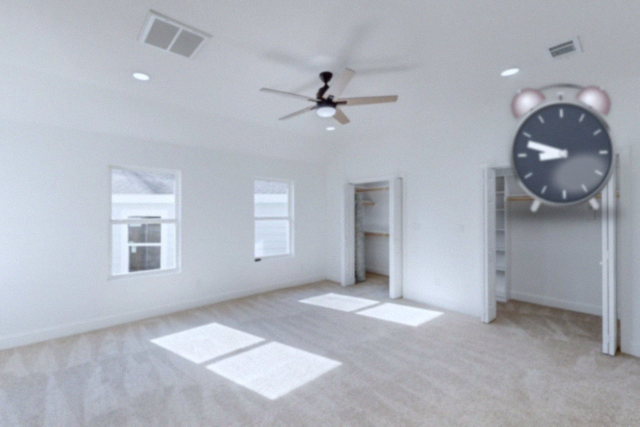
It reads 8:48
